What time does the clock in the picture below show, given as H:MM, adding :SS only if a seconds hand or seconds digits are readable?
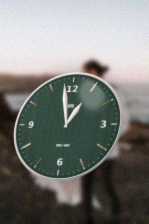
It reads 12:58
